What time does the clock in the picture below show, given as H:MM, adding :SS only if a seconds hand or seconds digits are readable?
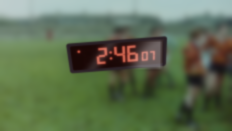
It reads 2:46
